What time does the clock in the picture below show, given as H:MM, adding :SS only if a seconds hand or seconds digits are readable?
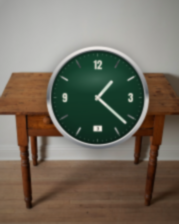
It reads 1:22
